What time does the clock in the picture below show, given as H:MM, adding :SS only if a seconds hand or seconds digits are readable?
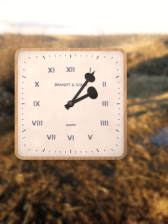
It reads 2:06
